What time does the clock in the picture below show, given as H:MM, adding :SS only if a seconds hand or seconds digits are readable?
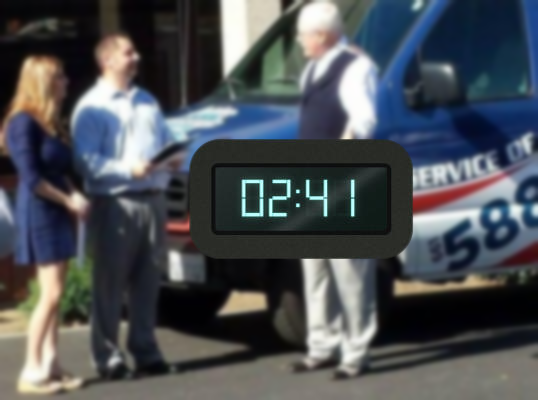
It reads 2:41
